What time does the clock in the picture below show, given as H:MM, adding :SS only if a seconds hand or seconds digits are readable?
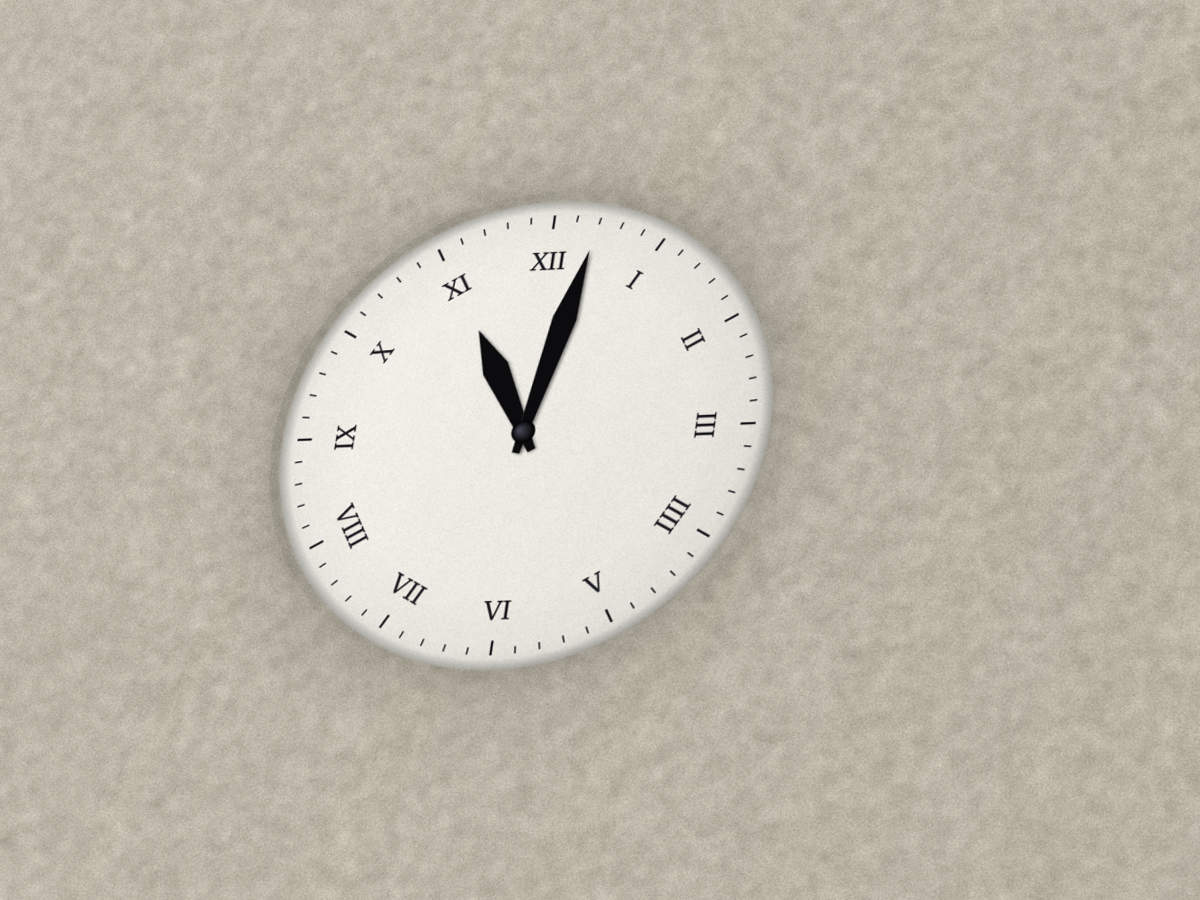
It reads 11:02
